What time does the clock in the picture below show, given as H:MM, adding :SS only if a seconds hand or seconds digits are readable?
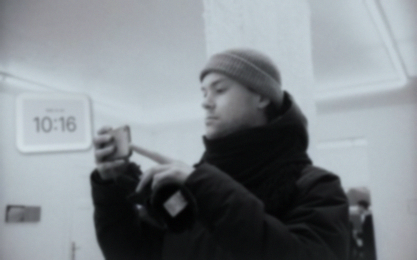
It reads 10:16
